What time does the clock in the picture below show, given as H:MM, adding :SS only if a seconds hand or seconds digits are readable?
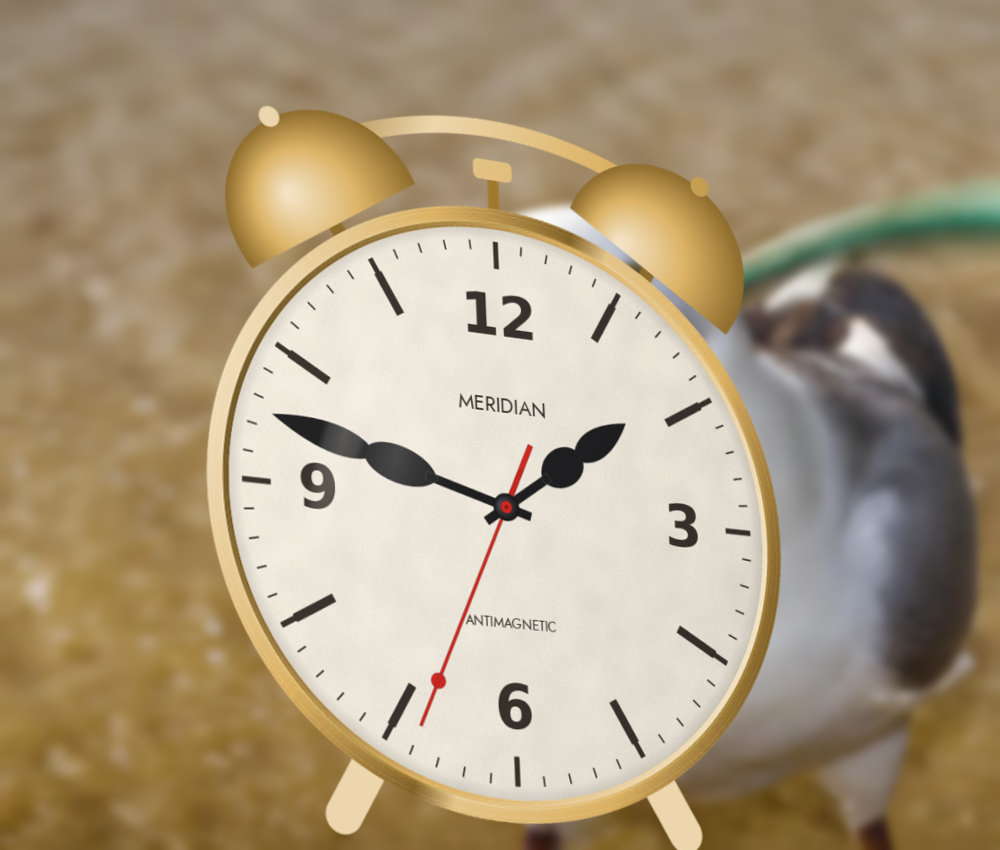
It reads 1:47:34
